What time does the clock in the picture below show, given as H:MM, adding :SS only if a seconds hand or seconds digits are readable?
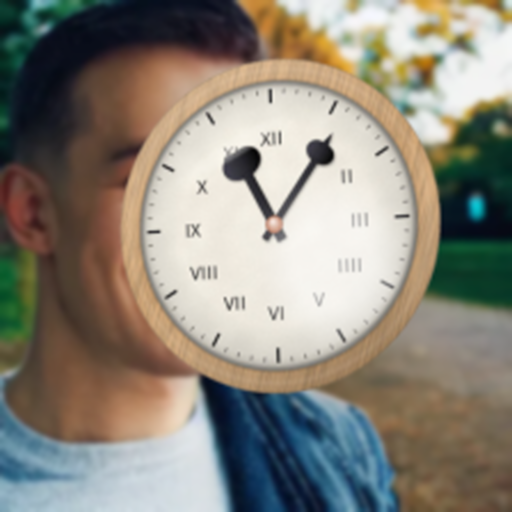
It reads 11:06
